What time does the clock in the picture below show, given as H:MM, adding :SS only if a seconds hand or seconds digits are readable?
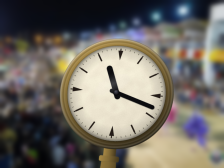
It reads 11:18
